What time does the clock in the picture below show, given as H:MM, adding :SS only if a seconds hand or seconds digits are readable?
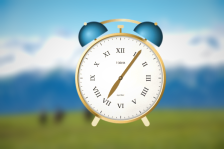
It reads 7:06
